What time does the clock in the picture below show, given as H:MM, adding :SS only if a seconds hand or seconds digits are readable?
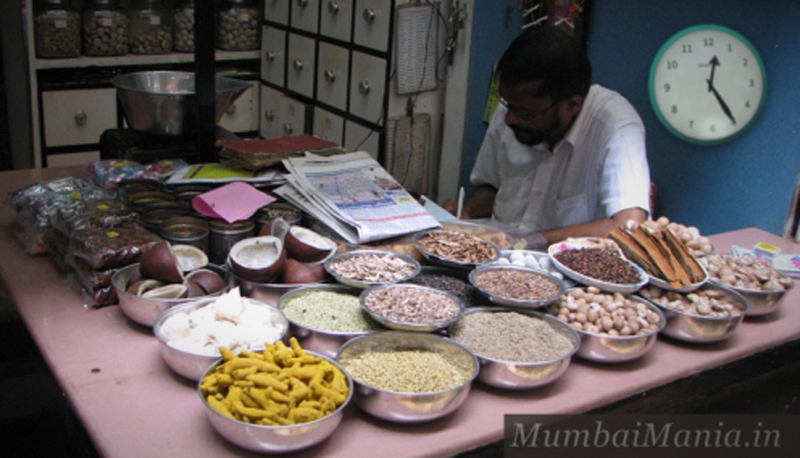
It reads 12:25
